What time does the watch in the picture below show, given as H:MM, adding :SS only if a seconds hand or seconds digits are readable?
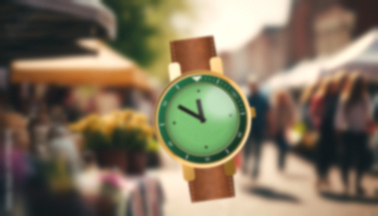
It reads 11:51
